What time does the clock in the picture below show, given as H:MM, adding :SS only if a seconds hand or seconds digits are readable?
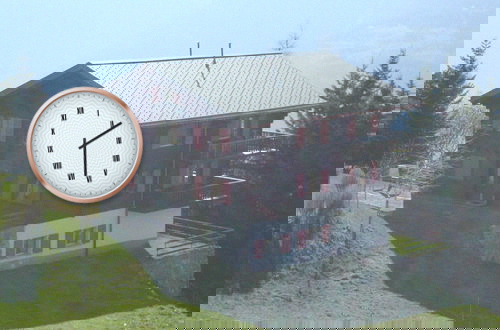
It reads 6:11
